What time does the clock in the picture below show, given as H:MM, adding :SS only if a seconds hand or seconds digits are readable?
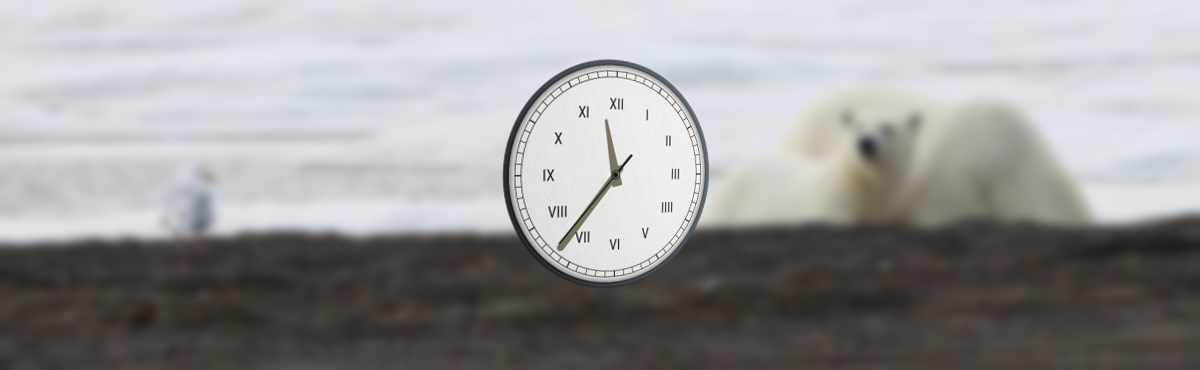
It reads 11:36:37
